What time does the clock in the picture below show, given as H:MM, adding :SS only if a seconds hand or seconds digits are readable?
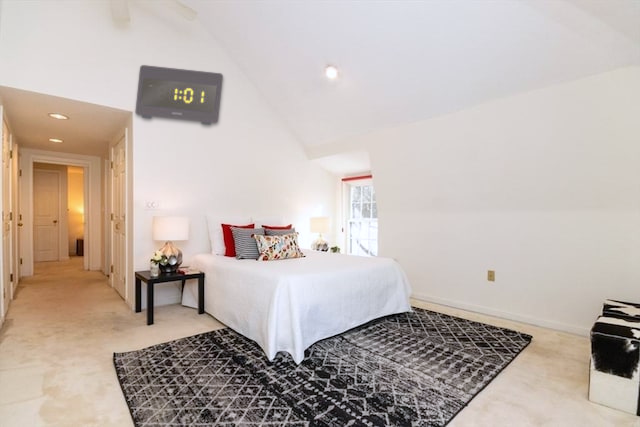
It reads 1:01
